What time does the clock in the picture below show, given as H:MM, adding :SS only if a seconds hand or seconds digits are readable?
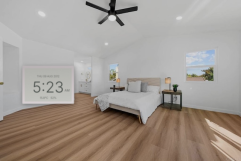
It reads 5:23
